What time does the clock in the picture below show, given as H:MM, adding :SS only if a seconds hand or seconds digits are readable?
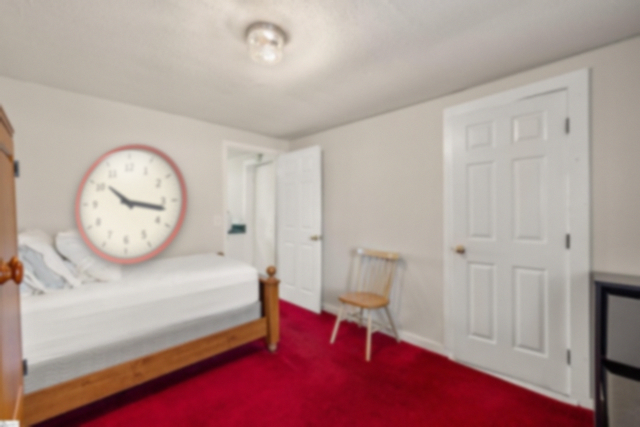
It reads 10:17
